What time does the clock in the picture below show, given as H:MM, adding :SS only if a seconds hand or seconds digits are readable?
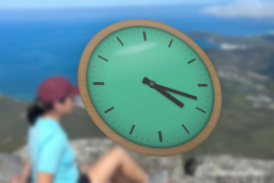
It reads 4:18
